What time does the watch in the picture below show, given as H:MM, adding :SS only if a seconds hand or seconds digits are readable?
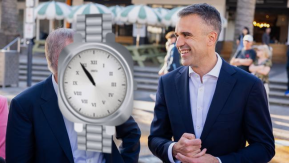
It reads 10:54
